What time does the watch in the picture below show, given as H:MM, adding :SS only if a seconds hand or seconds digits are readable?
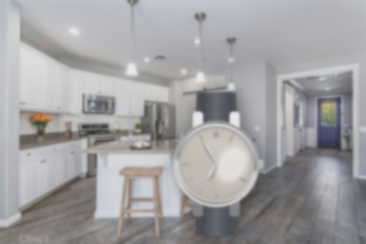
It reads 6:55
